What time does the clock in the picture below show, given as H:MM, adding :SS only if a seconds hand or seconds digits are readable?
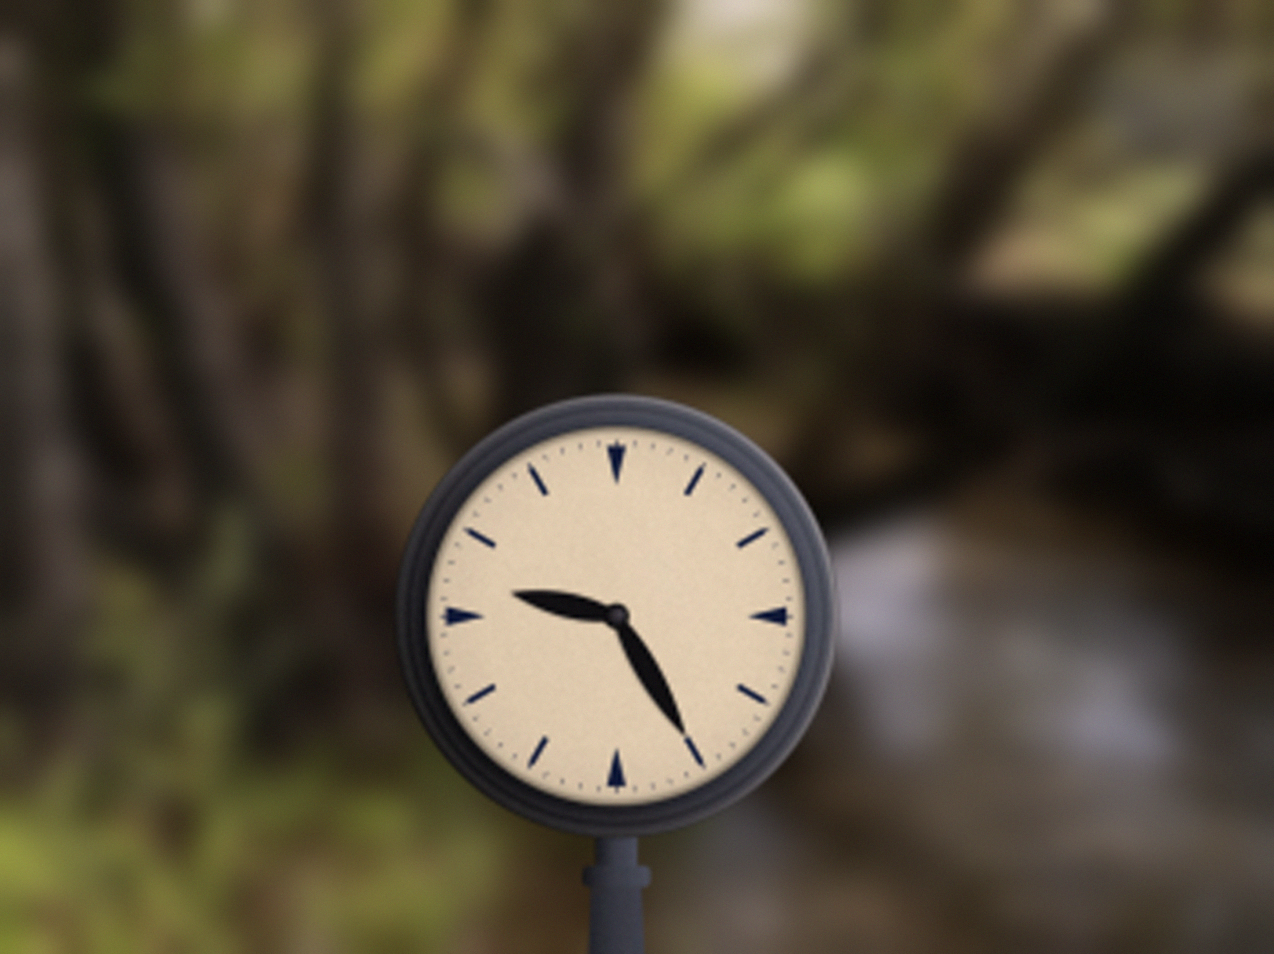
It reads 9:25
